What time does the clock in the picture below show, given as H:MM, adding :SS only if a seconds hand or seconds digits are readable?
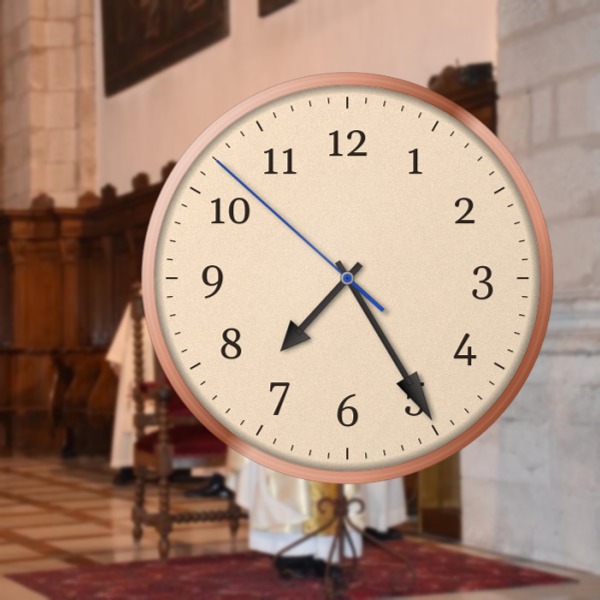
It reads 7:24:52
